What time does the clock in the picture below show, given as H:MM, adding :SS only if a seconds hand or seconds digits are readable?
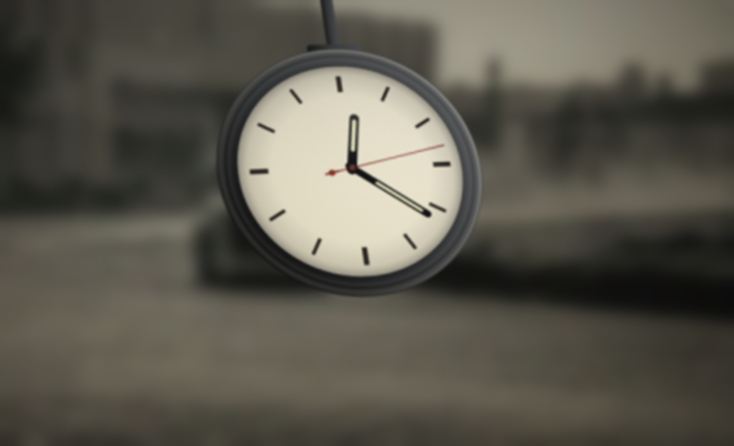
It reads 12:21:13
